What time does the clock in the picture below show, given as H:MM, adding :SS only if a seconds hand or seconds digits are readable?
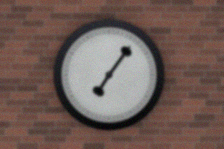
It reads 7:06
